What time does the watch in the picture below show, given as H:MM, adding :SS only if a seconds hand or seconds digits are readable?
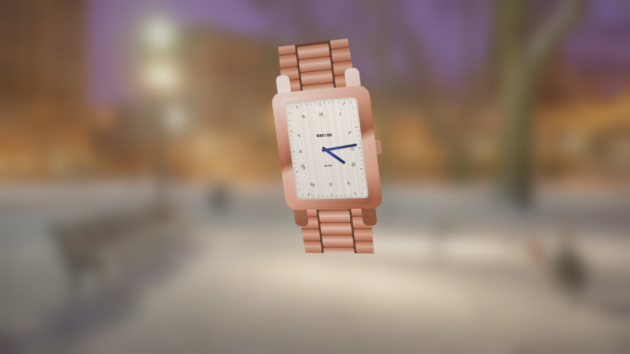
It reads 4:14
